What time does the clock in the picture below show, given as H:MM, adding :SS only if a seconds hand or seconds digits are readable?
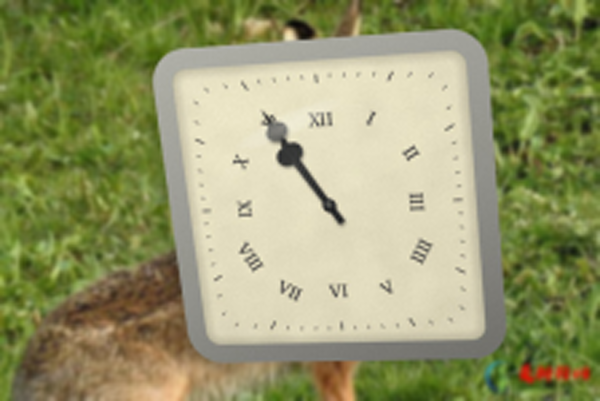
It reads 10:55
